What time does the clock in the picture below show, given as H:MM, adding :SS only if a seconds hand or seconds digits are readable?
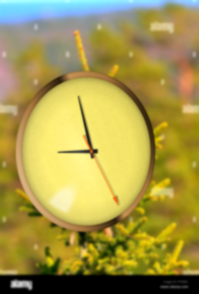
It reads 8:57:25
